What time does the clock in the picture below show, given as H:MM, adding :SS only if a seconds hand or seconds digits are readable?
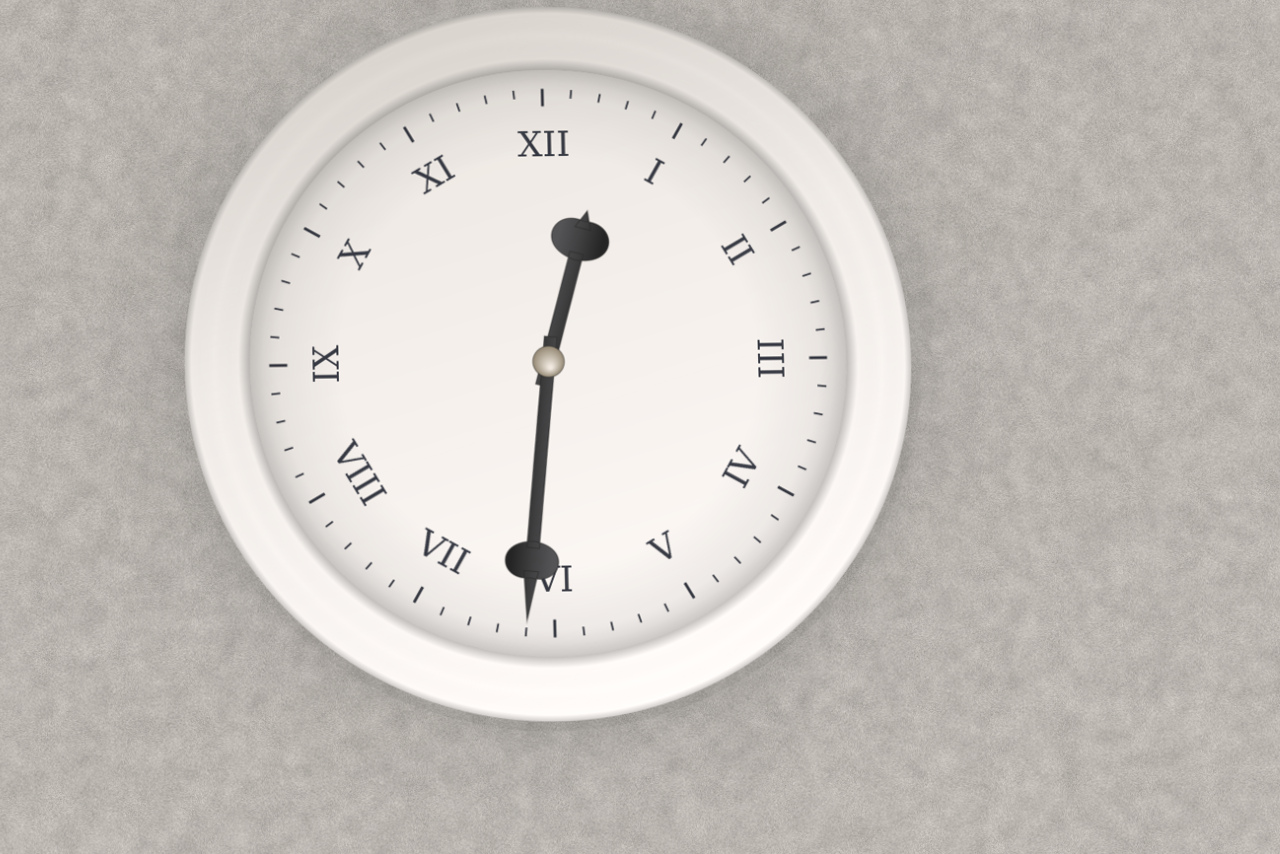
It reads 12:31
